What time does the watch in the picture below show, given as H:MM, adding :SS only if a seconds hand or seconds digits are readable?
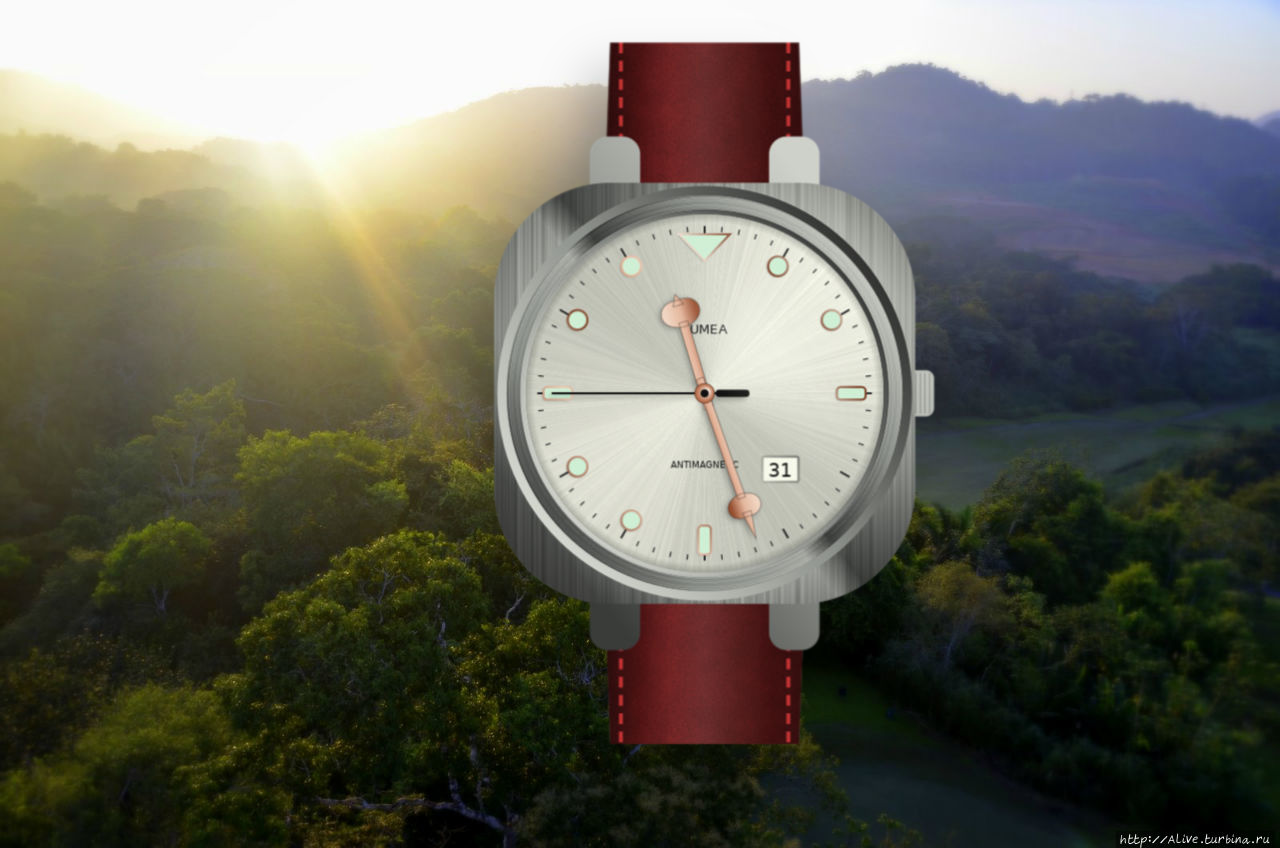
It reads 11:26:45
